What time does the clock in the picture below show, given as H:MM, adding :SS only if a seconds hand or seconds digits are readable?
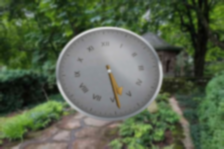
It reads 5:29
